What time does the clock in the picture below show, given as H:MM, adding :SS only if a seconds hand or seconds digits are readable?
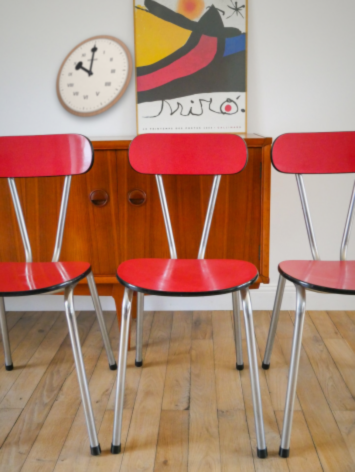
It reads 10:00
